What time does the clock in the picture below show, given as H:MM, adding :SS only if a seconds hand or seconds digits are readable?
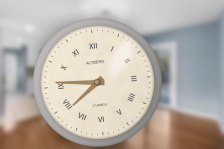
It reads 7:46
